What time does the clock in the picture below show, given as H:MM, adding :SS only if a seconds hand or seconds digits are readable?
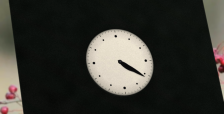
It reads 4:21
